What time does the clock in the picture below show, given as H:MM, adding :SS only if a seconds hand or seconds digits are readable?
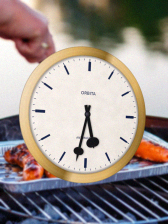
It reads 5:32
